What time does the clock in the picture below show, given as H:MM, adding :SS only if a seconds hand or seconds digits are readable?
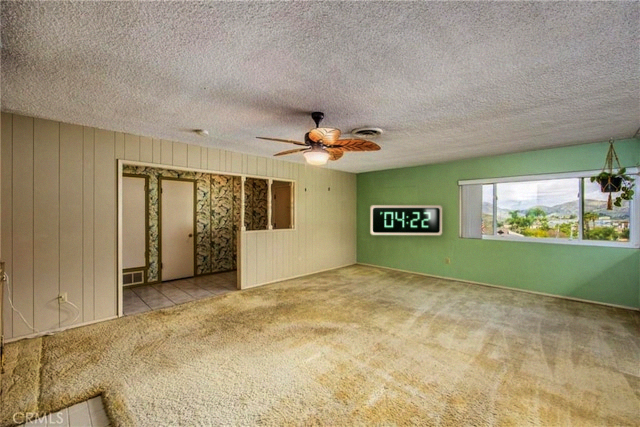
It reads 4:22
